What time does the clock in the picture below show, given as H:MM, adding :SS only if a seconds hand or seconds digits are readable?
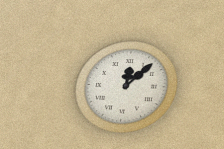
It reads 12:07
